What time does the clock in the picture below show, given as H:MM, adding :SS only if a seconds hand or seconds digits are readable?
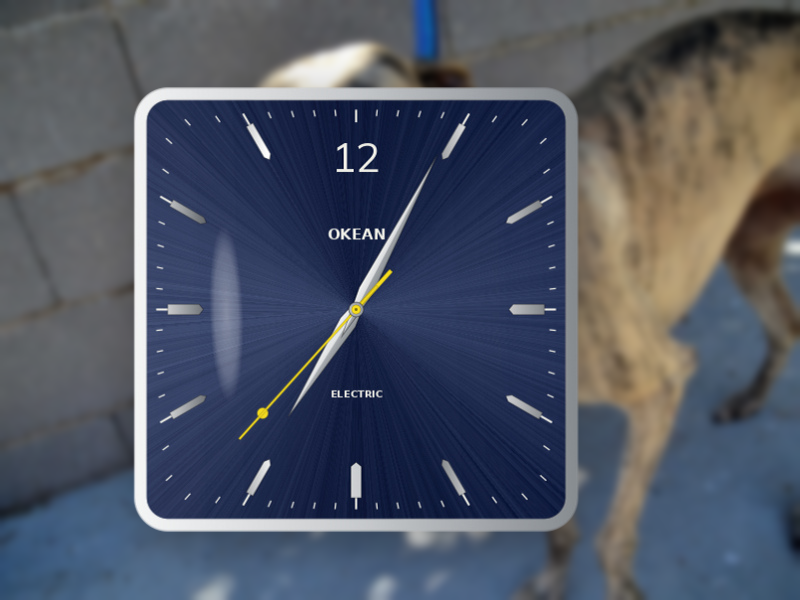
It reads 7:04:37
